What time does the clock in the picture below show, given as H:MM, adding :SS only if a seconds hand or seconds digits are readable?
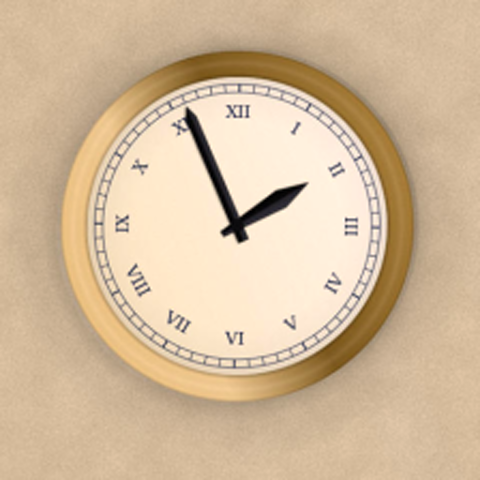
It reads 1:56
